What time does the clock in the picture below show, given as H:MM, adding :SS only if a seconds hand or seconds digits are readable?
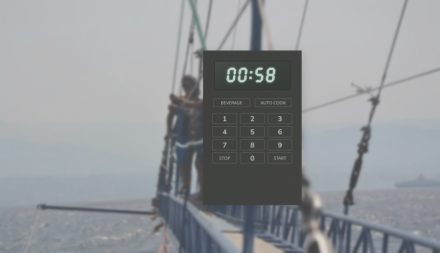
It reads 0:58
